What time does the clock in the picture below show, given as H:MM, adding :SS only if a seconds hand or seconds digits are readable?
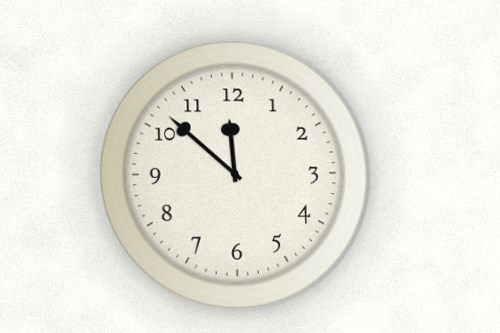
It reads 11:52
